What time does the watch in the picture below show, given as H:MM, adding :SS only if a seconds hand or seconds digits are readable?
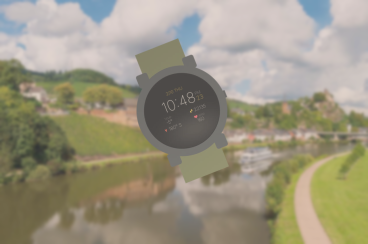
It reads 10:48
